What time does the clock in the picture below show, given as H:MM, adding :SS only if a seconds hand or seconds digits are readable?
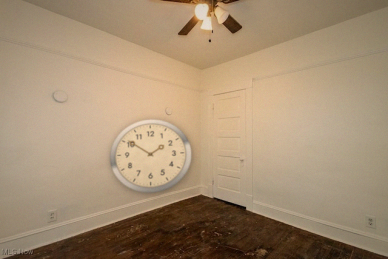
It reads 1:51
